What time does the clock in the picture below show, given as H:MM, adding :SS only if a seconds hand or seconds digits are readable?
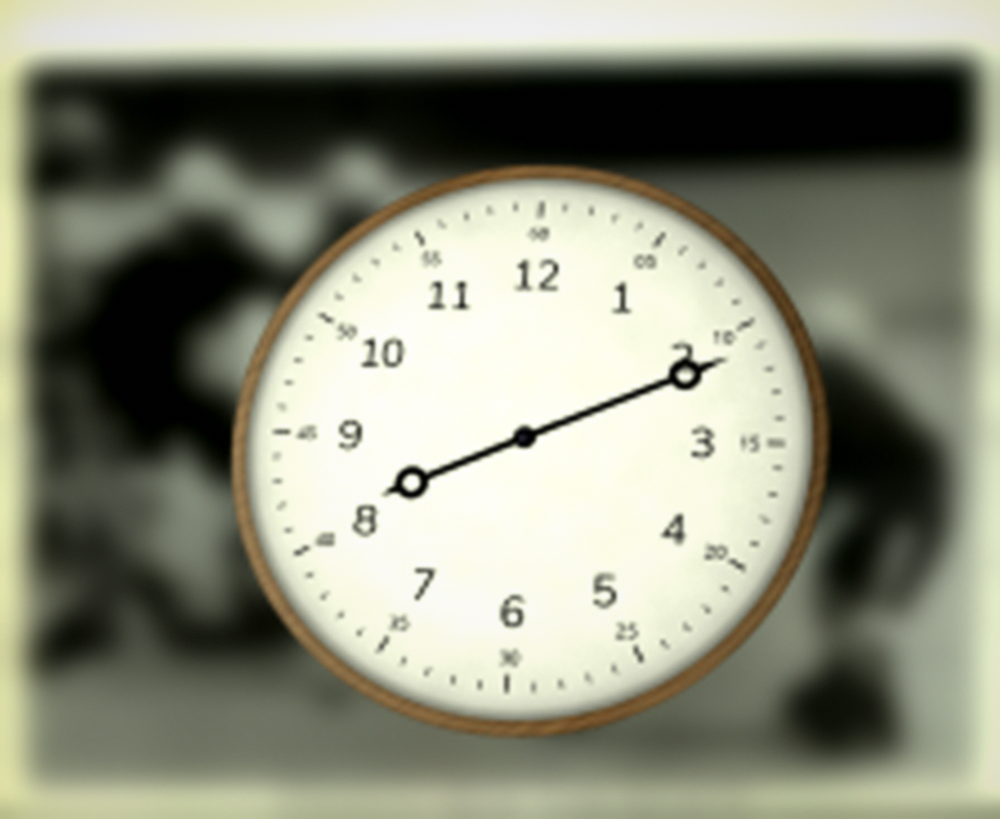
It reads 8:11
